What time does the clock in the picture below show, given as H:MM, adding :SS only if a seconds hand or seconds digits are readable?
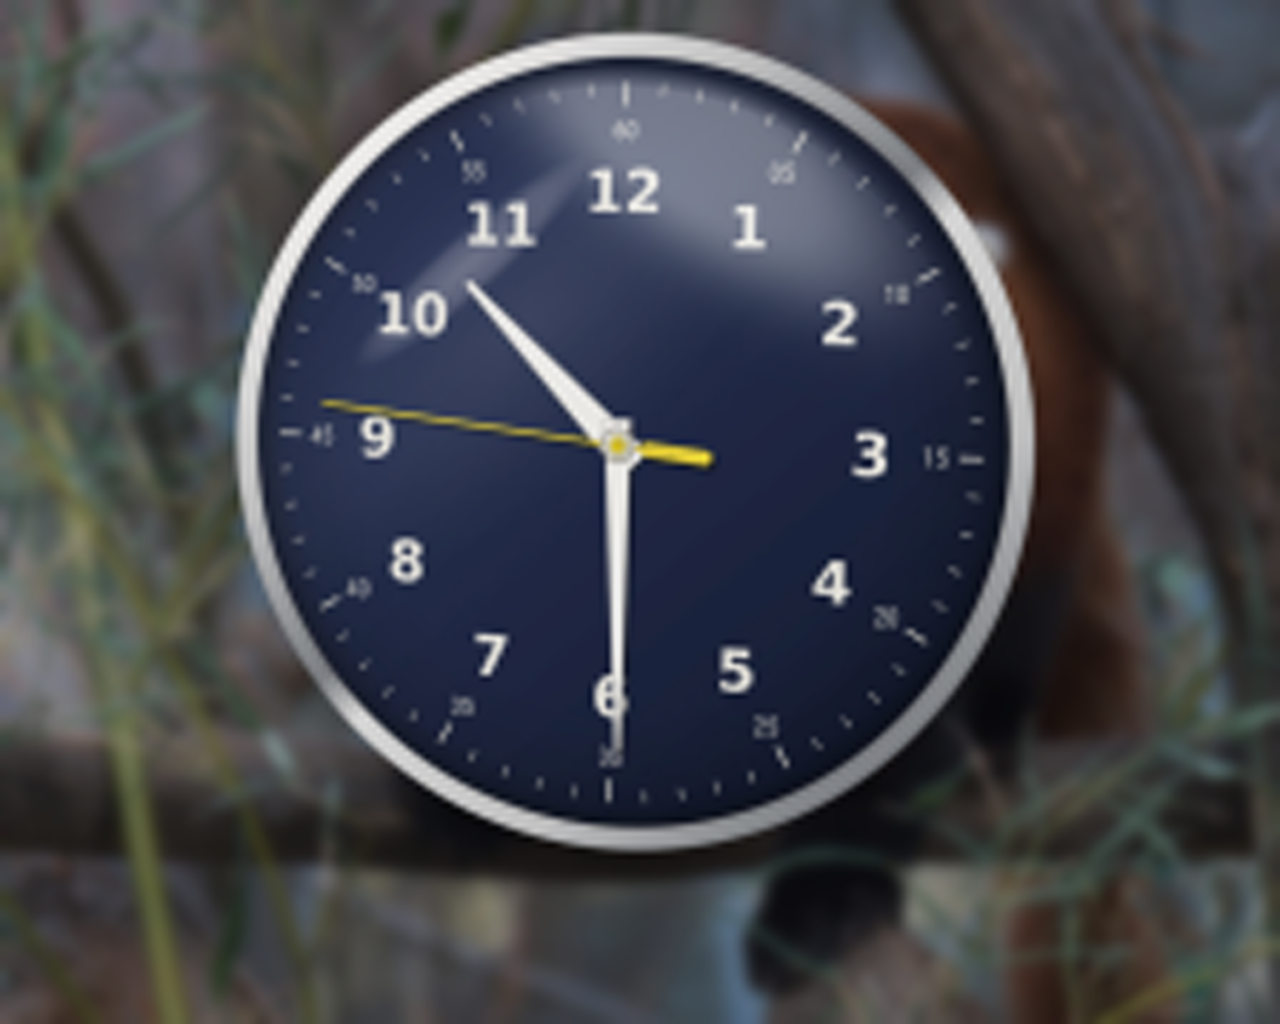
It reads 10:29:46
